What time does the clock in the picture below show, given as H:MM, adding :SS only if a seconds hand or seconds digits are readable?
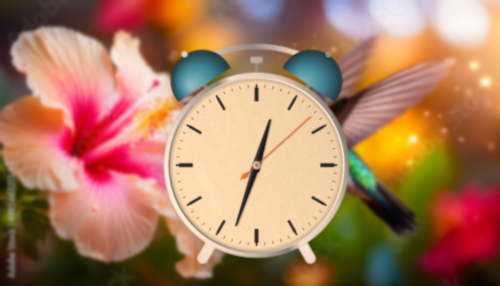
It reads 12:33:08
